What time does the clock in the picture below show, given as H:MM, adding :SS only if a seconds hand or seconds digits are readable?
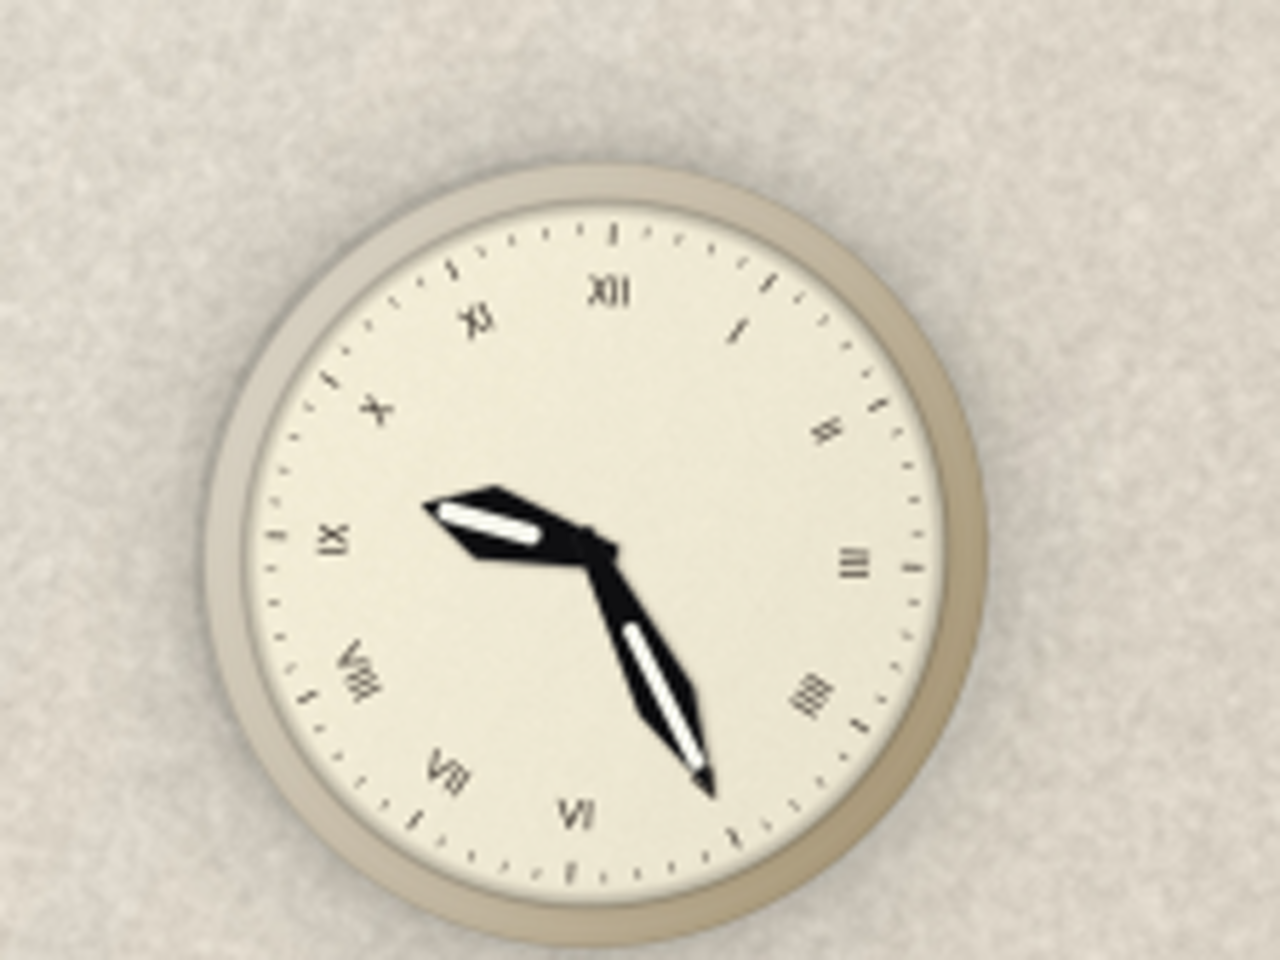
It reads 9:25
